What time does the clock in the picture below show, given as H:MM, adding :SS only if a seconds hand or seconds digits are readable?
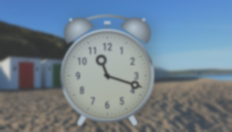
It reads 11:18
